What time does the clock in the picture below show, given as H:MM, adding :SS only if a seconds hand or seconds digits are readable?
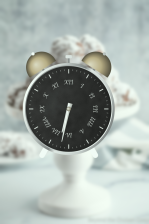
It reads 6:32
